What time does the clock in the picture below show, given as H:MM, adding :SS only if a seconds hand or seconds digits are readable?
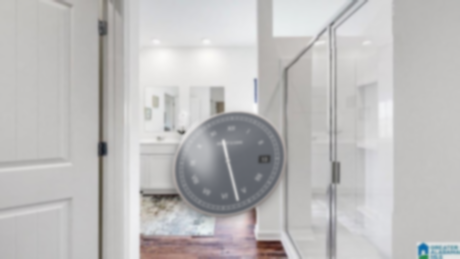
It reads 11:27
